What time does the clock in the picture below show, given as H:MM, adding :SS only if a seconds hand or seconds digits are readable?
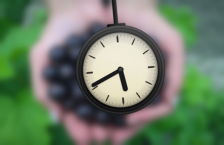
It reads 5:41
